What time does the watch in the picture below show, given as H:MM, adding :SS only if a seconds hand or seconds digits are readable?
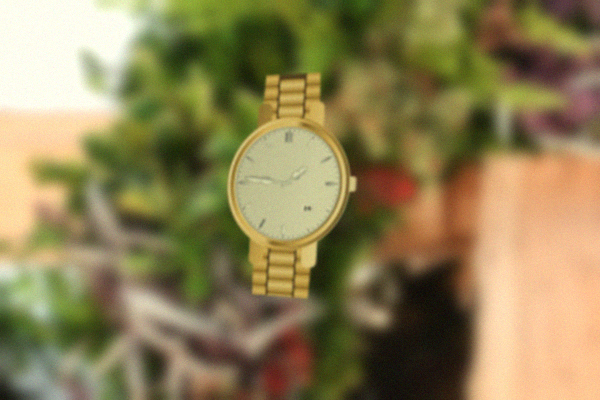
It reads 1:46
